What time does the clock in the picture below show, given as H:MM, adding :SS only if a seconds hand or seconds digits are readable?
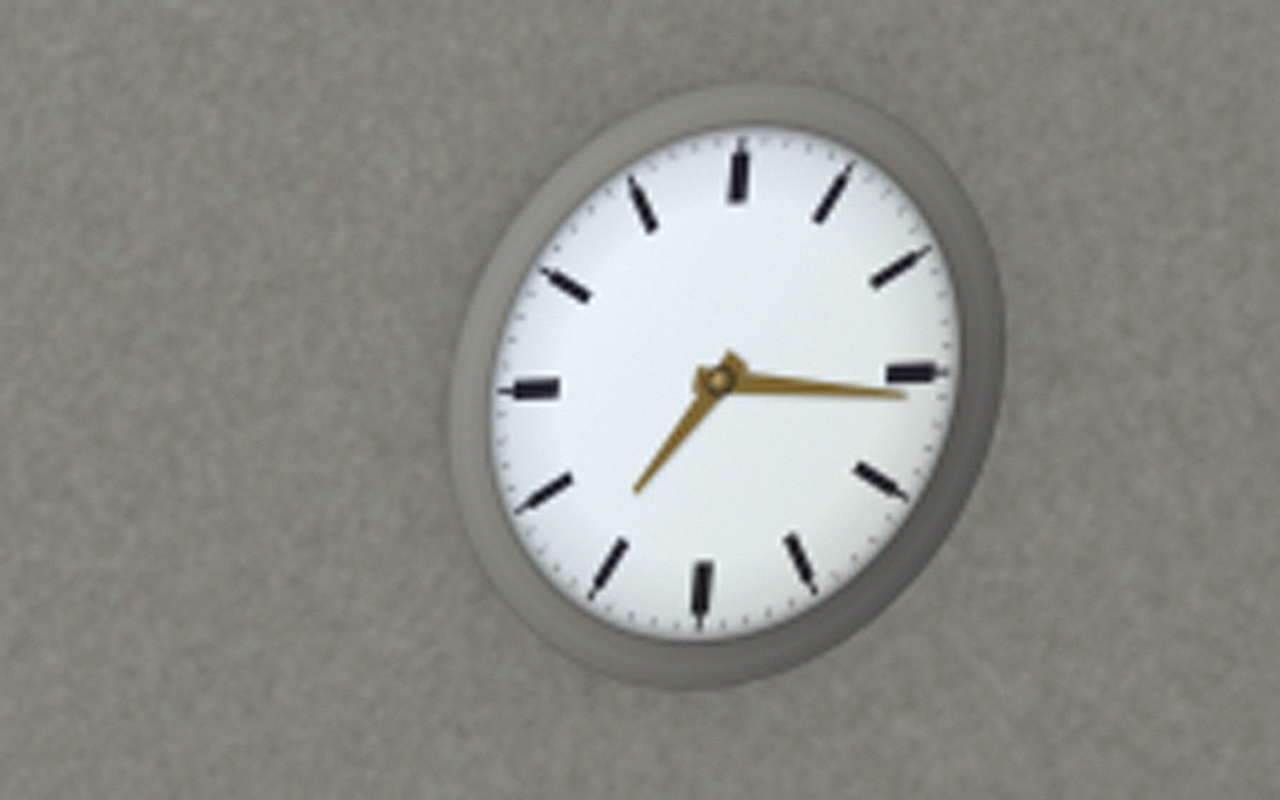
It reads 7:16
